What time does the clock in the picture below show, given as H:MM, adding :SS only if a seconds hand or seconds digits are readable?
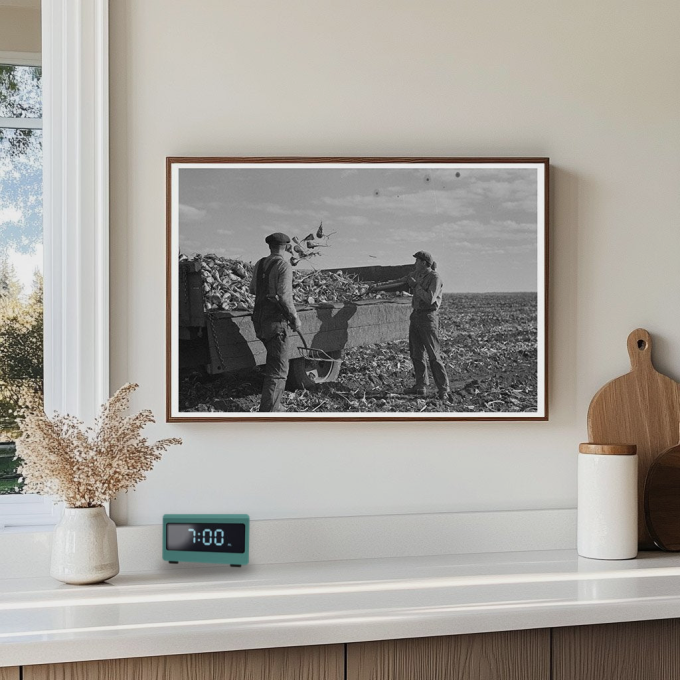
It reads 7:00
